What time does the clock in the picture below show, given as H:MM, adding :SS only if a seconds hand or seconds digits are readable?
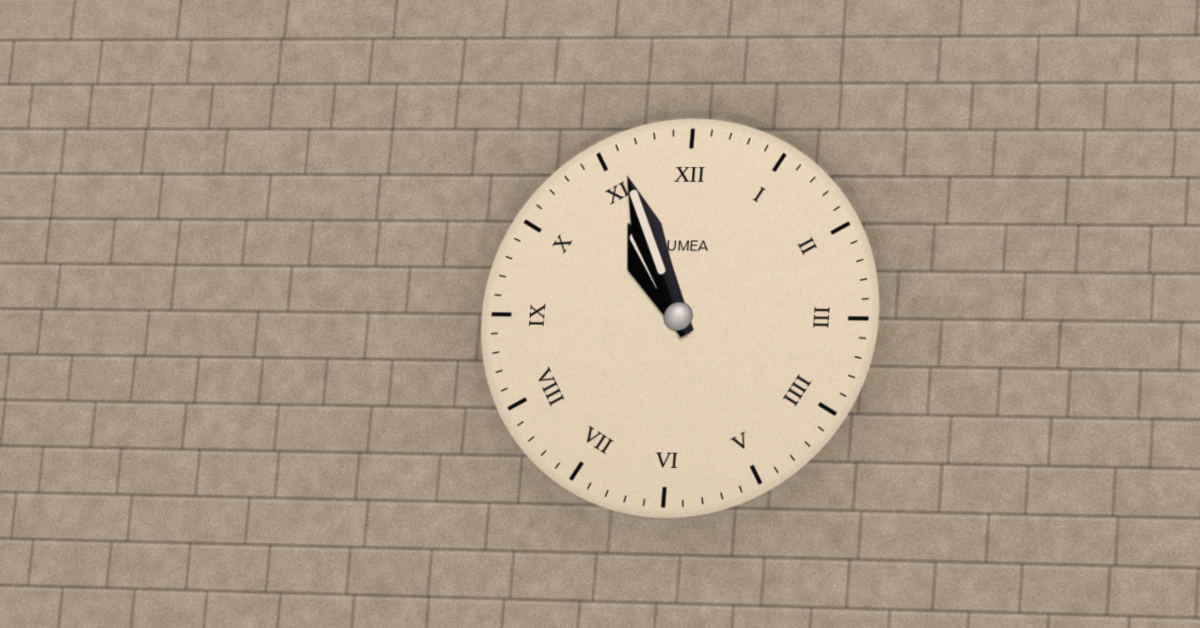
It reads 10:56
